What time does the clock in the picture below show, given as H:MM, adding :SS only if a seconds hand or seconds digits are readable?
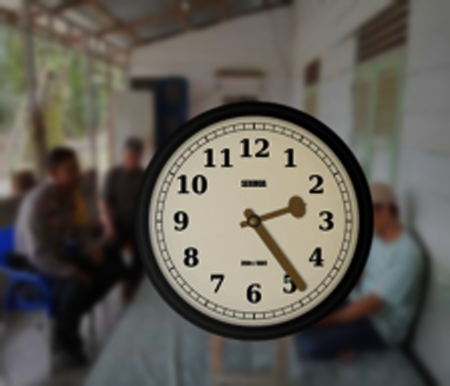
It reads 2:24
